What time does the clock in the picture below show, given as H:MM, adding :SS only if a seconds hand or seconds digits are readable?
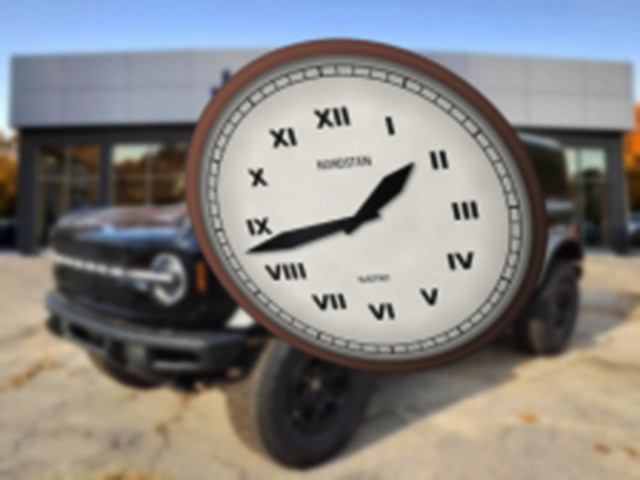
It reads 1:43
